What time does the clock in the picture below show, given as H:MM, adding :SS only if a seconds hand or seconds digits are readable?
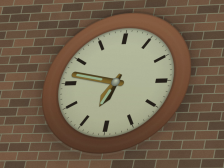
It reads 6:47
